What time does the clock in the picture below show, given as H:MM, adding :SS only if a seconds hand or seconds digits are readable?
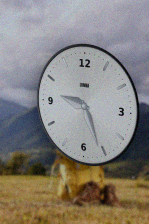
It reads 9:26
